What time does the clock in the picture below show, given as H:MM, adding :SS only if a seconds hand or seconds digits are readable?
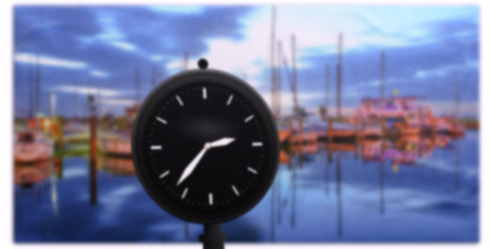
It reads 2:37
